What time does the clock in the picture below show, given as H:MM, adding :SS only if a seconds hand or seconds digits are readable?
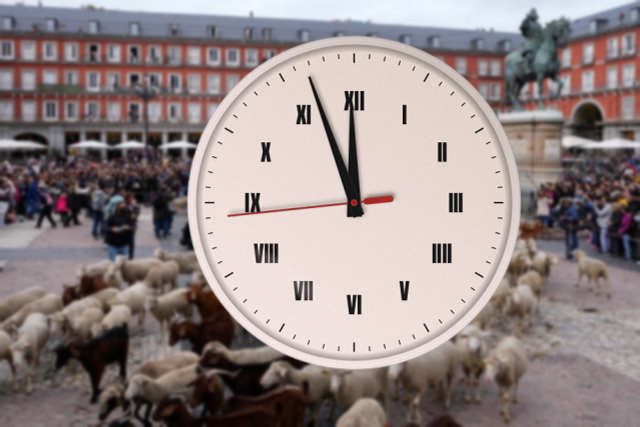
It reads 11:56:44
